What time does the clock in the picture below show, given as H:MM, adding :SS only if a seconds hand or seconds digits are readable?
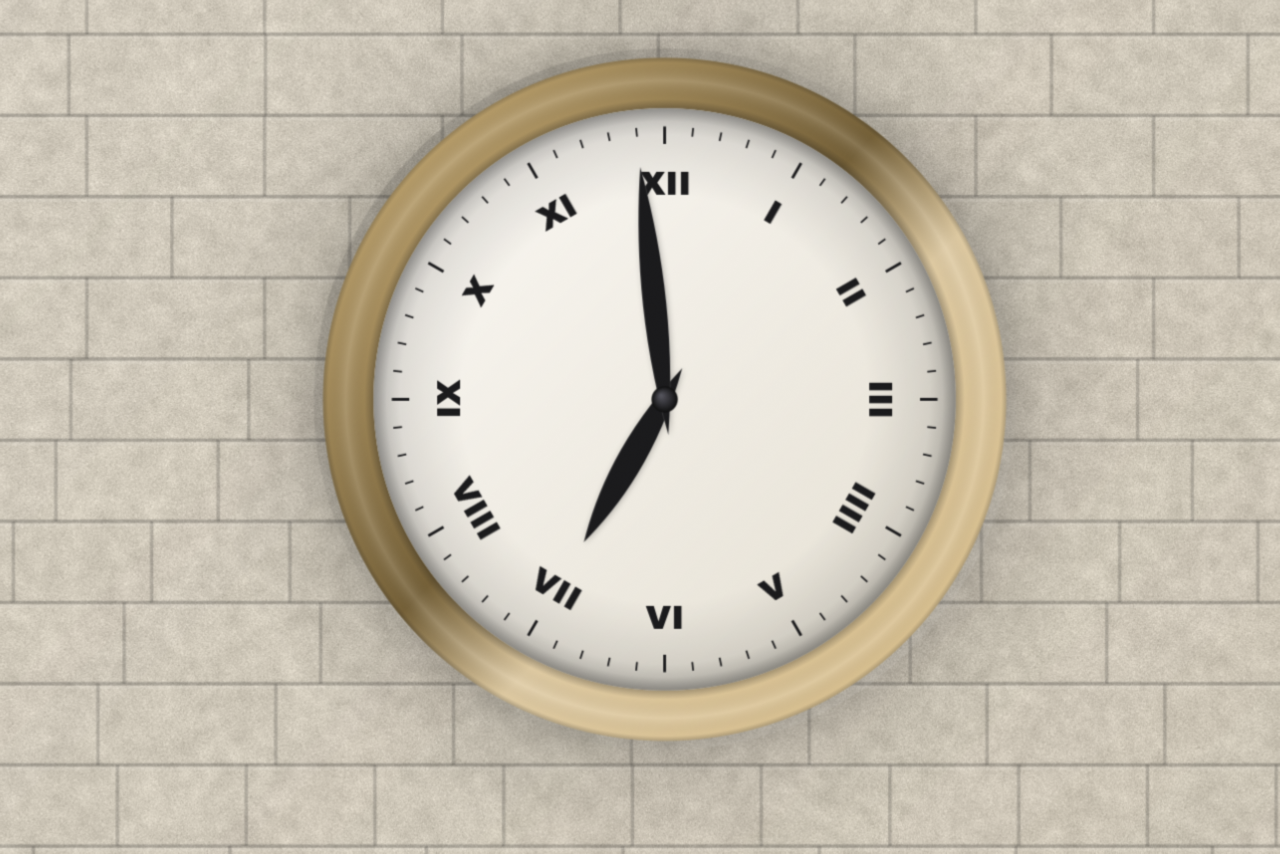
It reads 6:59
